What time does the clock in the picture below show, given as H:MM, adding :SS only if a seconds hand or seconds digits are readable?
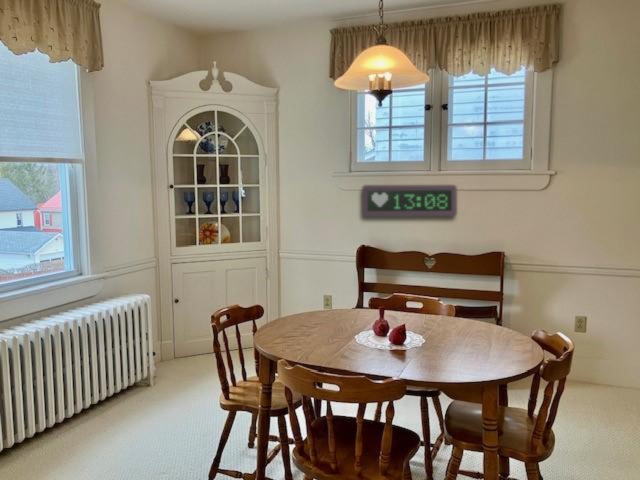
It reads 13:08
